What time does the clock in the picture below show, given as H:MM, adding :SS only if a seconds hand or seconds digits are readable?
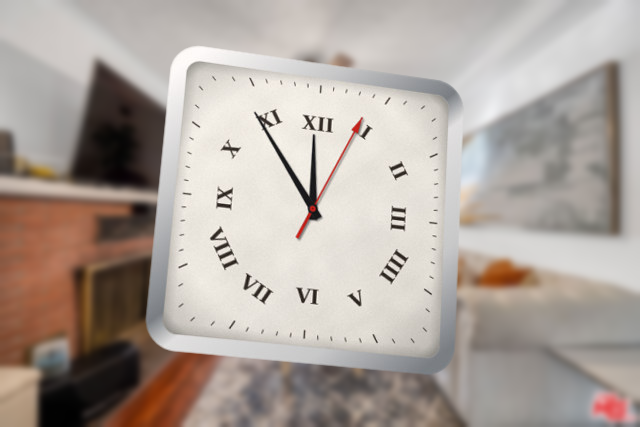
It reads 11:54:04
